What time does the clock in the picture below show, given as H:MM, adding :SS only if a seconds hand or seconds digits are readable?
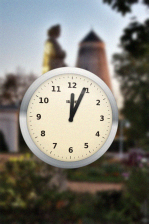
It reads 12:04
